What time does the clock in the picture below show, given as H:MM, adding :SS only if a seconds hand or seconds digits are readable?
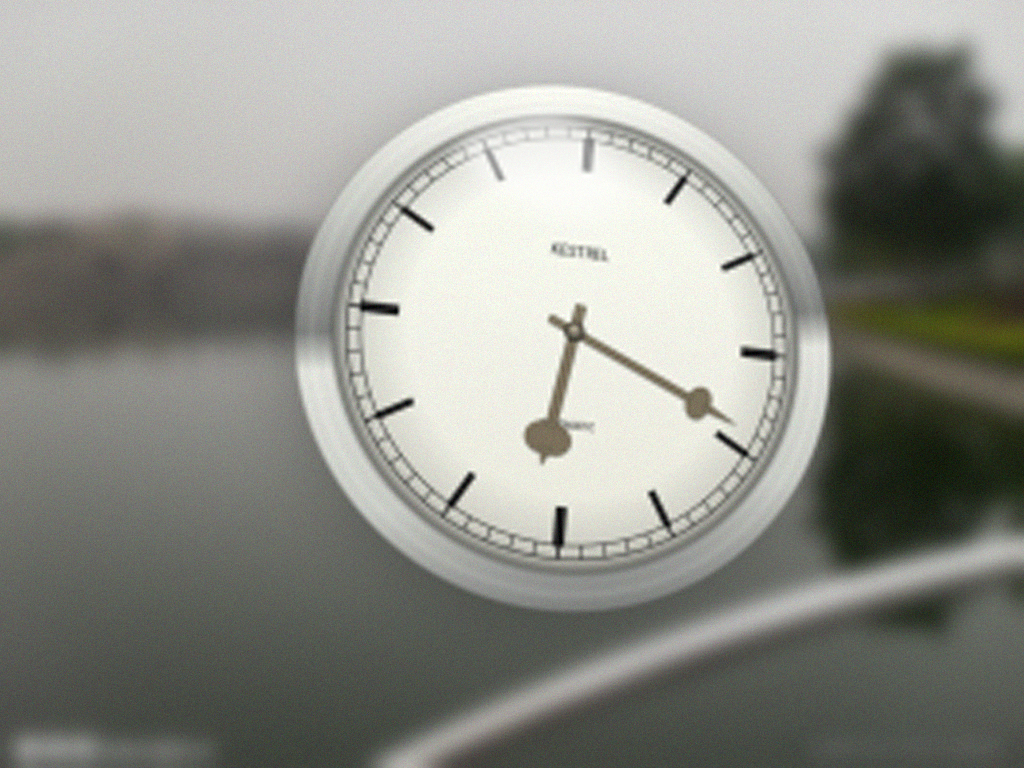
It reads 6:19
